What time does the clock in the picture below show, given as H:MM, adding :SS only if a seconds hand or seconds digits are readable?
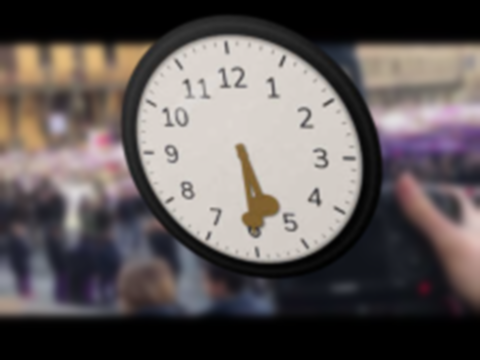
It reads 5:30
